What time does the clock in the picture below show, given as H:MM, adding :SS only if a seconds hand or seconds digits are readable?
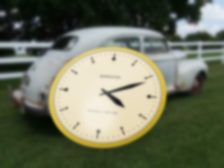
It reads 4:11
